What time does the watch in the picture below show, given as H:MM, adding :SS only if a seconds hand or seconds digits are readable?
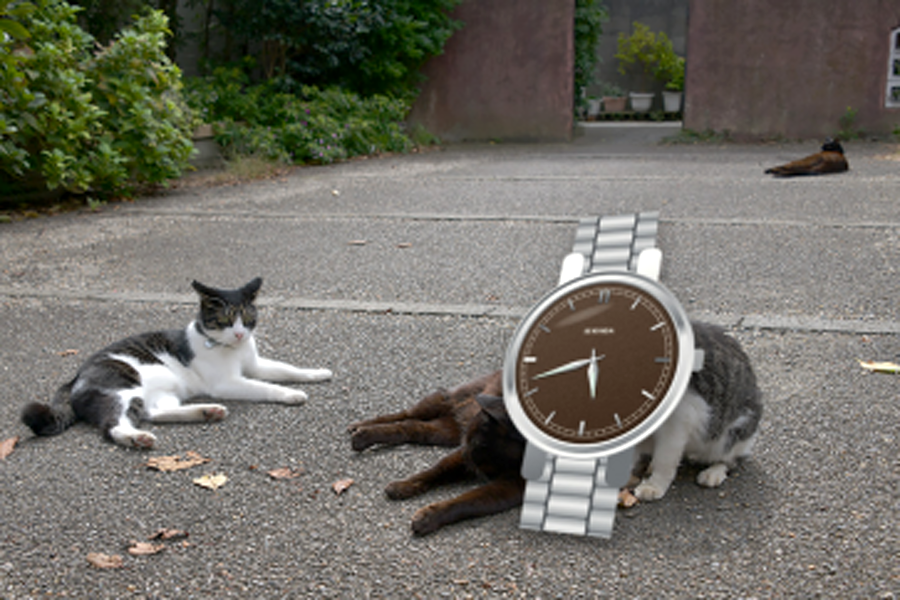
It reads 5:42
